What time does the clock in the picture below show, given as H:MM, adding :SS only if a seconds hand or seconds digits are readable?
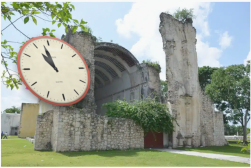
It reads 10:58
